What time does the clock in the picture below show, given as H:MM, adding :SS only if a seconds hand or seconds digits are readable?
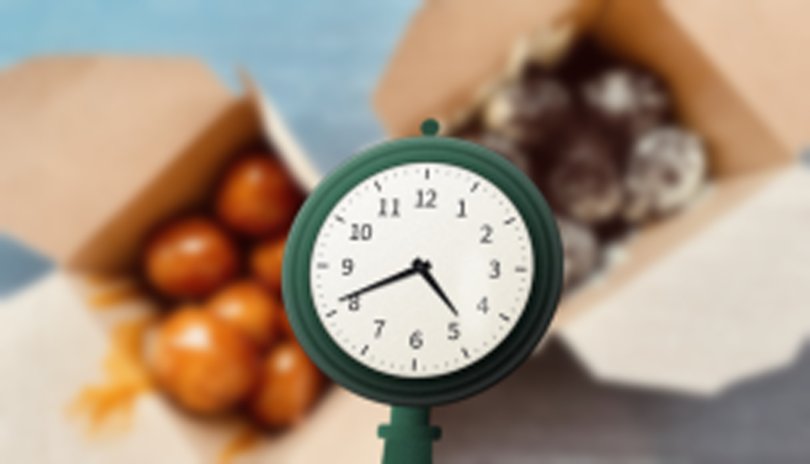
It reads 4:41
